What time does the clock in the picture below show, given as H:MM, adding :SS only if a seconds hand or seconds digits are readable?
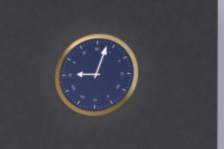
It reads 9:03
